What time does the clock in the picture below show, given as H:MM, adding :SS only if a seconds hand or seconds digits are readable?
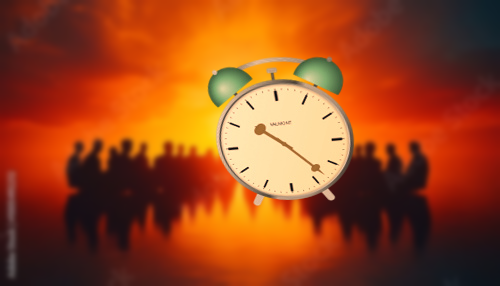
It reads 10:23
